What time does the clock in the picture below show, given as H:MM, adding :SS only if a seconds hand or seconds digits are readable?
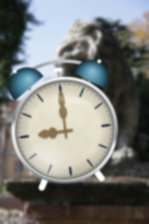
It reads 9:00
